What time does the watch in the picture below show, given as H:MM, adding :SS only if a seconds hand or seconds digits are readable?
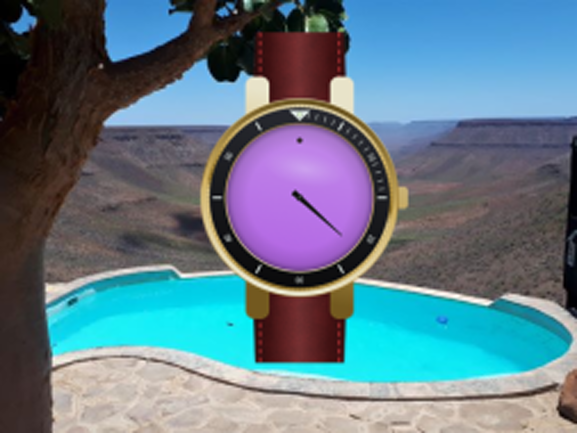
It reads 4:22
